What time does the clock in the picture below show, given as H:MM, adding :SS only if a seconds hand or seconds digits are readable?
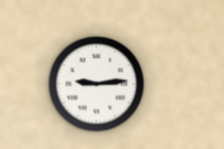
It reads 9:14
